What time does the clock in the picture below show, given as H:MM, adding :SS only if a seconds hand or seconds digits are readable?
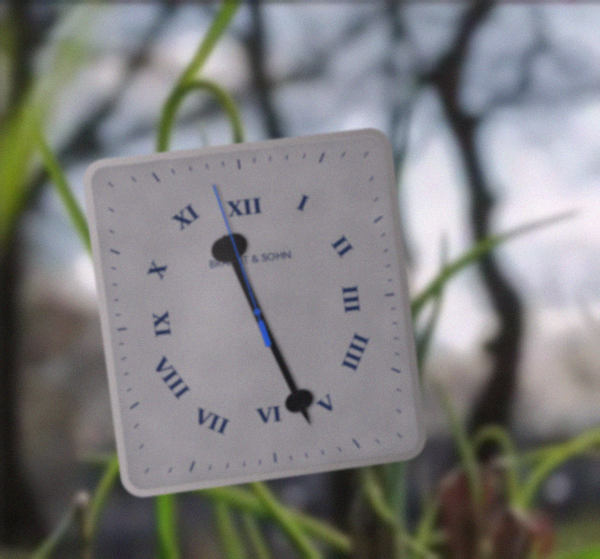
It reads 11:26:58
